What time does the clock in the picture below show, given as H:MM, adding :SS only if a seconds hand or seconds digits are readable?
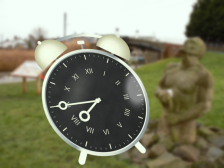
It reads 7:45
